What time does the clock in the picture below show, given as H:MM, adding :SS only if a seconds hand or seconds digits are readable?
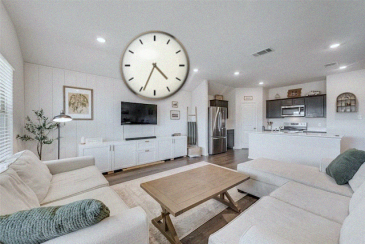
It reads 4:34
